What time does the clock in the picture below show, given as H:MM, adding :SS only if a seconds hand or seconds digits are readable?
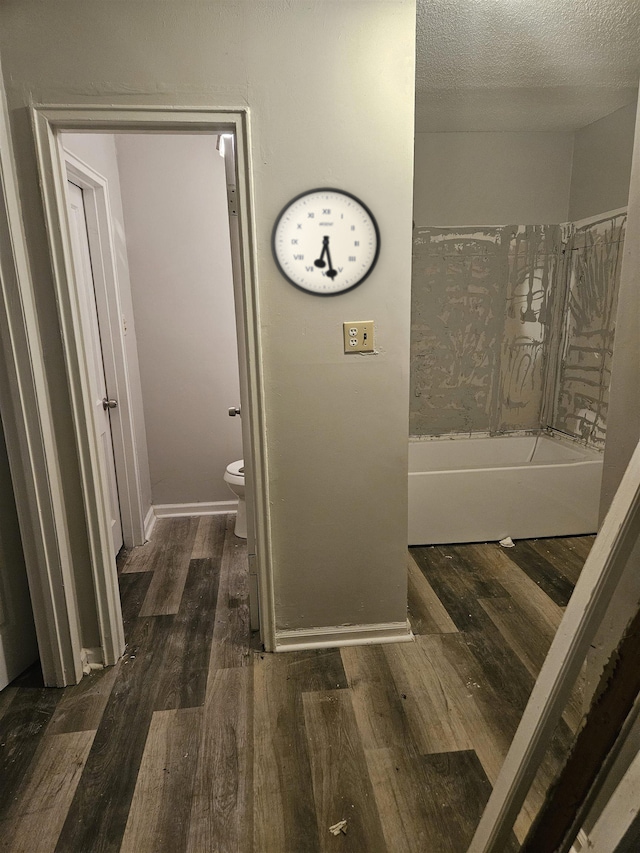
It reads 6:28
